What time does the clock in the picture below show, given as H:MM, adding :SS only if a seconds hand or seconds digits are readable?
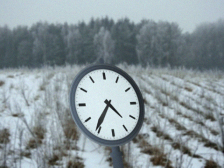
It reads 4:36
